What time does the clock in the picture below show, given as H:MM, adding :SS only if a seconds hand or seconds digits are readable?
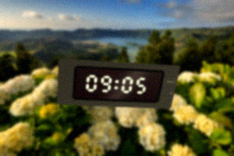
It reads 9:05
